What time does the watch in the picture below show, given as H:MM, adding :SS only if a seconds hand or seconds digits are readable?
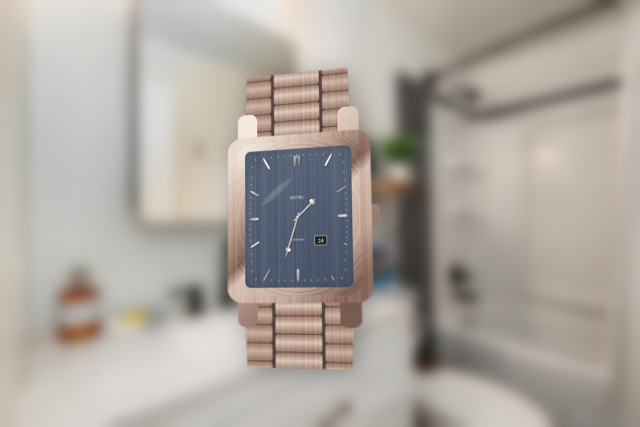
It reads 1:33
